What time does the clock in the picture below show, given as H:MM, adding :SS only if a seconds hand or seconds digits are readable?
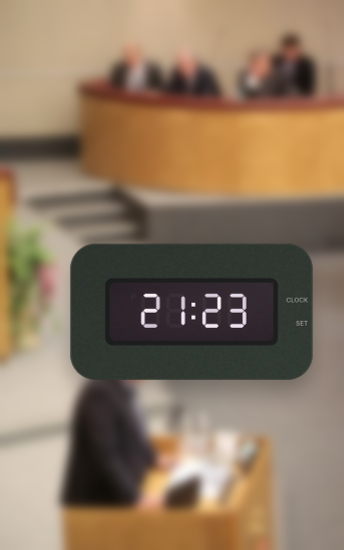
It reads 21:23
